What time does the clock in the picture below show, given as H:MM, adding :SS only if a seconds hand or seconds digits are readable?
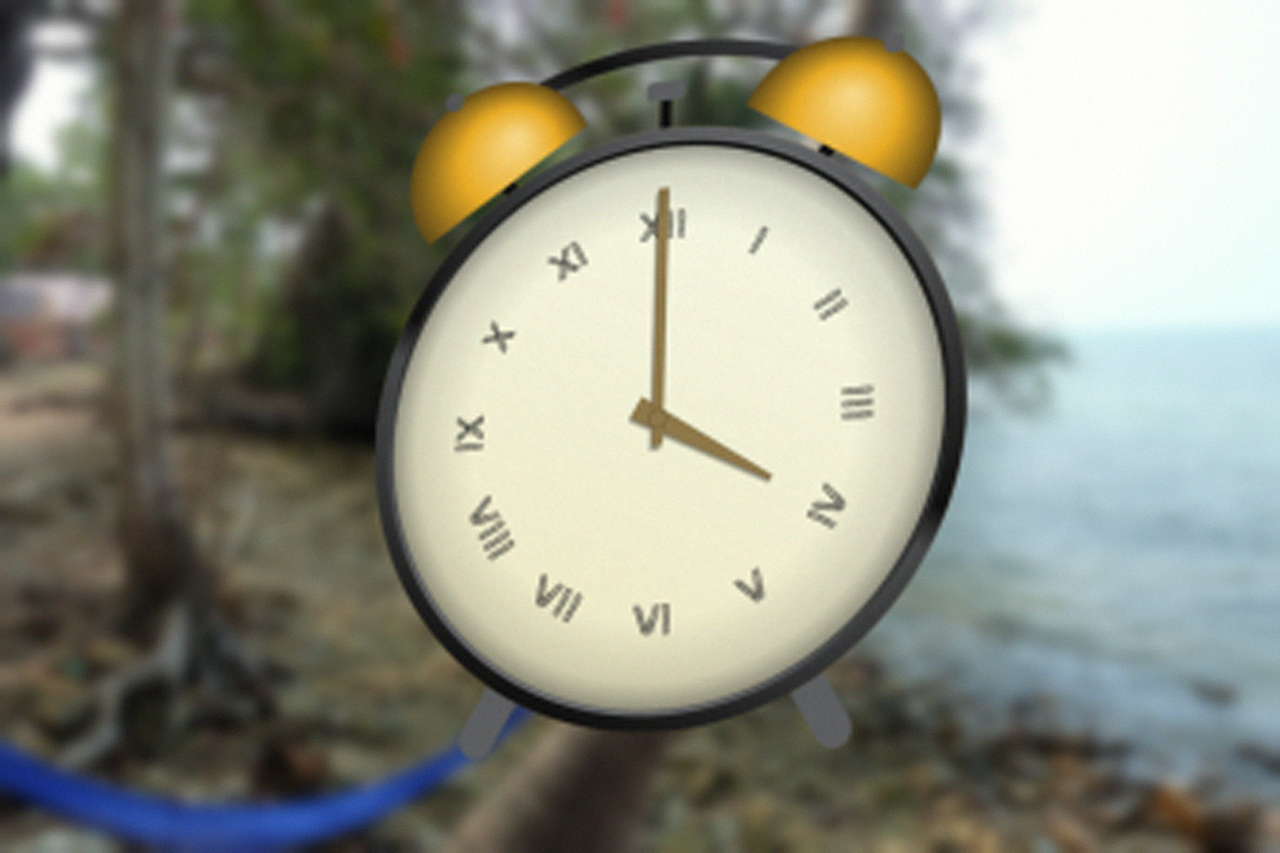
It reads 4:00
